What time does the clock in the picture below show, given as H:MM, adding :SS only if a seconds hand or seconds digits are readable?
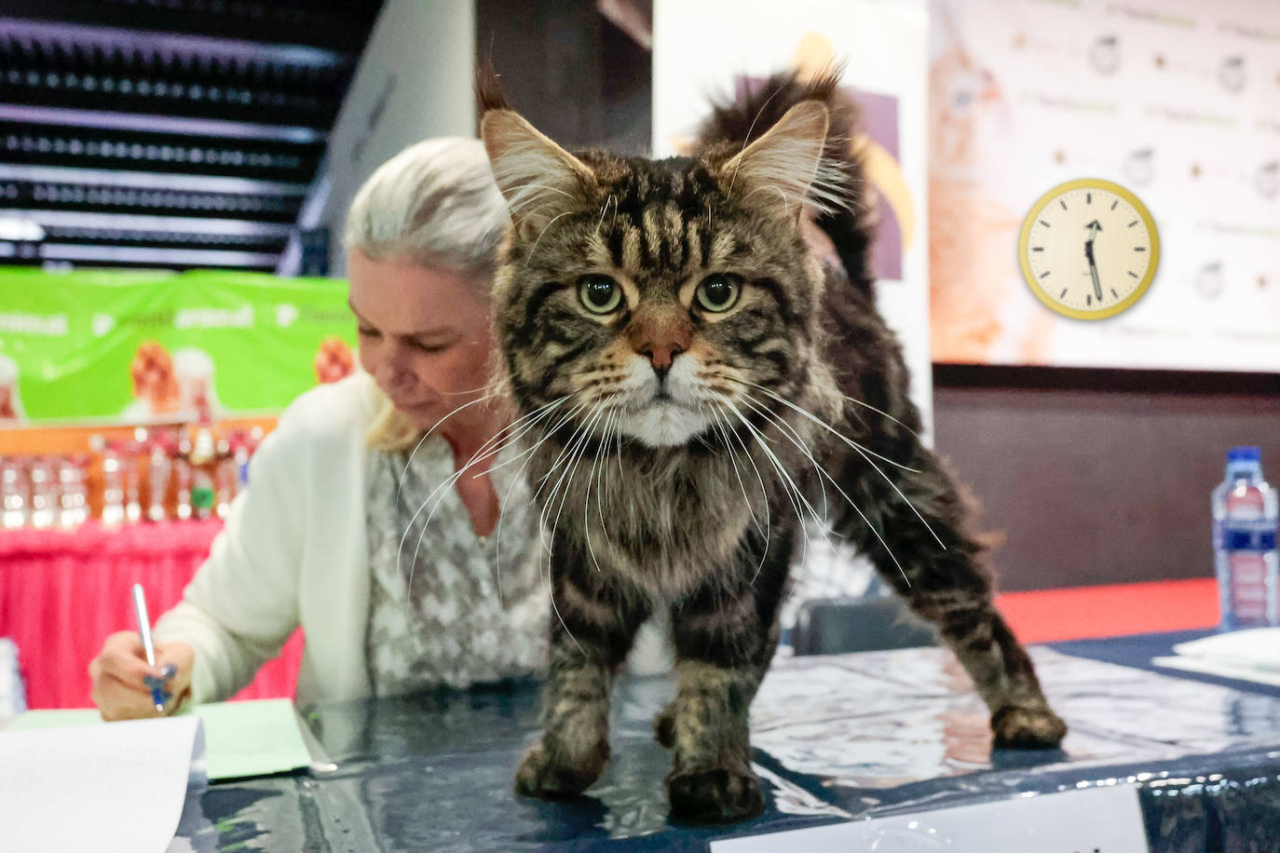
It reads 12:28
